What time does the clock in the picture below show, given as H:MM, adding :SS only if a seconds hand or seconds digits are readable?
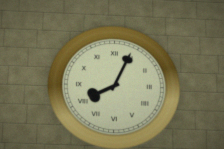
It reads 8:04
